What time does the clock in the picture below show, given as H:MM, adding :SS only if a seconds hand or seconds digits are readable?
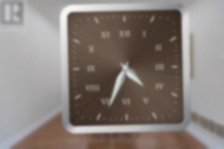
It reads 4:34
